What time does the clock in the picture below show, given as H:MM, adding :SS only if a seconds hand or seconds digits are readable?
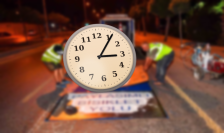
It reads 3:06
